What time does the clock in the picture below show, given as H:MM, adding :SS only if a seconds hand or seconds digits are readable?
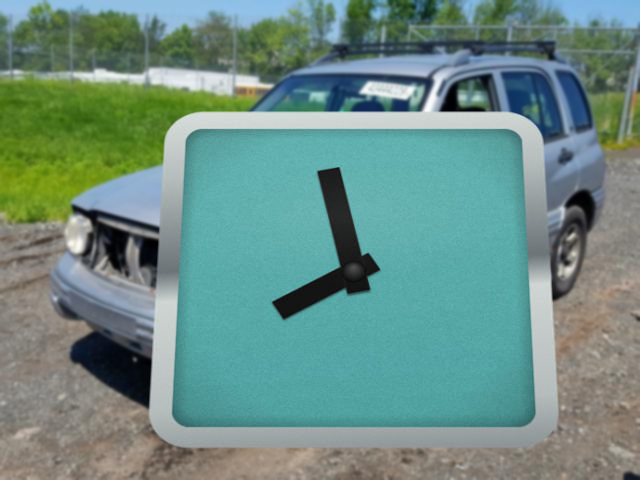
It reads 7:58
